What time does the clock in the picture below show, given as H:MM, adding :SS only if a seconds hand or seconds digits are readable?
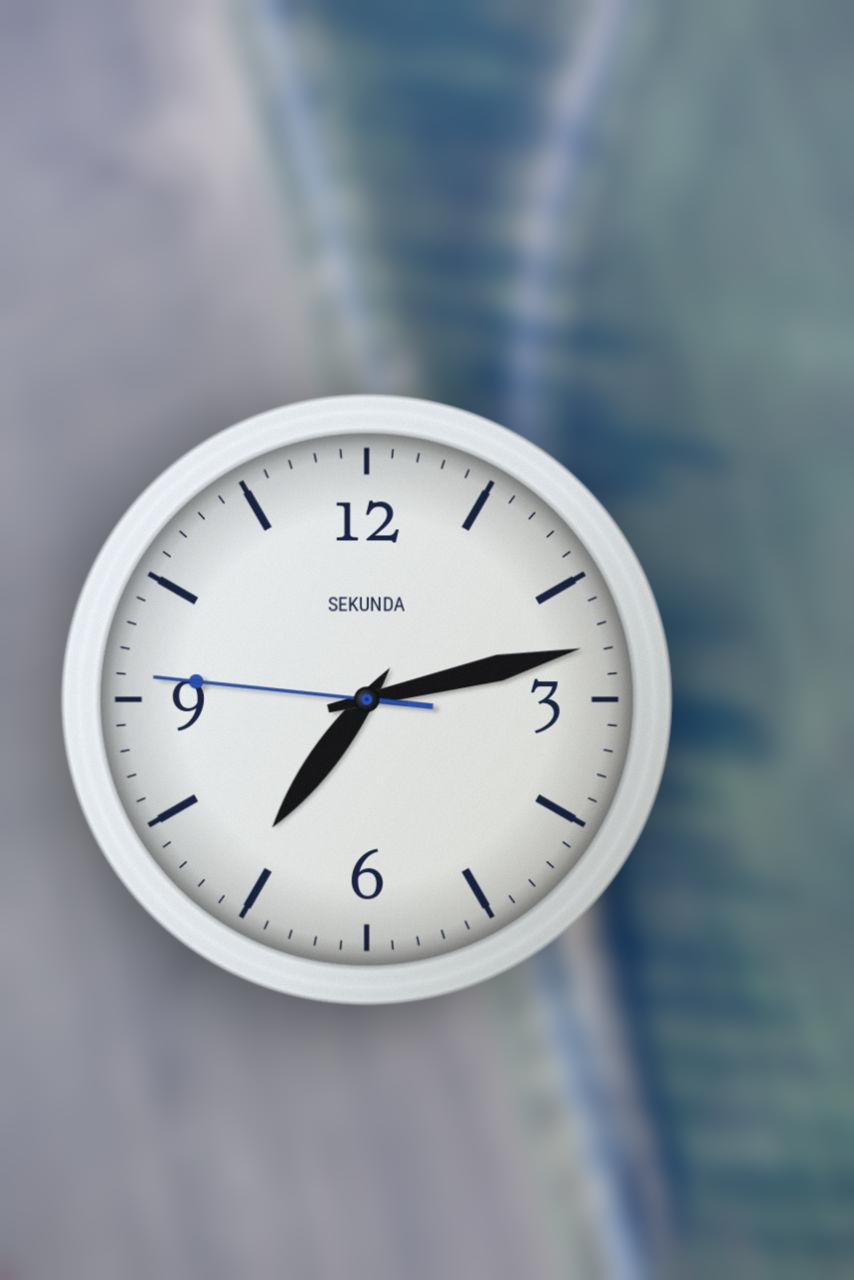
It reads 7:12:46
